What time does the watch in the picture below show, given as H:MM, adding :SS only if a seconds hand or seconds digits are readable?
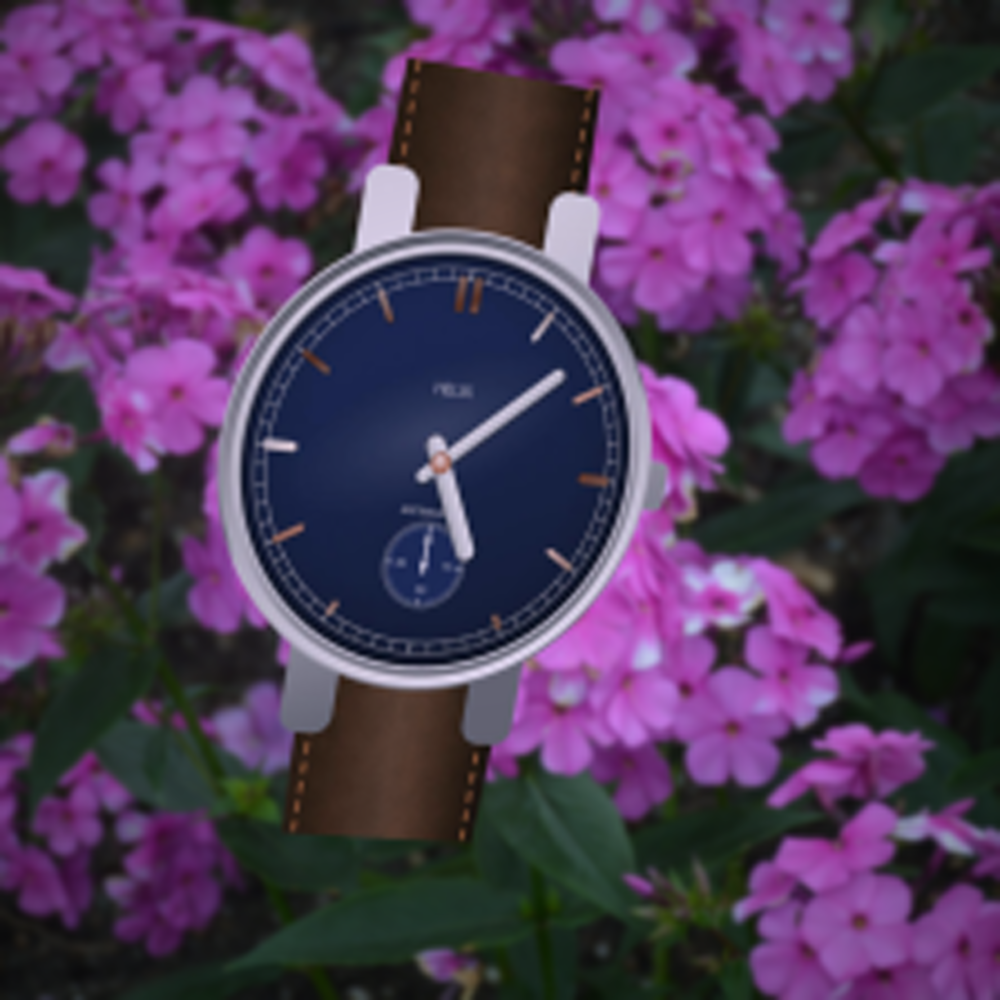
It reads 5:08
